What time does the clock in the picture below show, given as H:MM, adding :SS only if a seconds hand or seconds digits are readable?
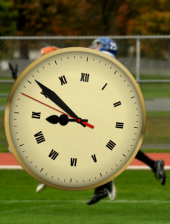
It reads 8:50:48
